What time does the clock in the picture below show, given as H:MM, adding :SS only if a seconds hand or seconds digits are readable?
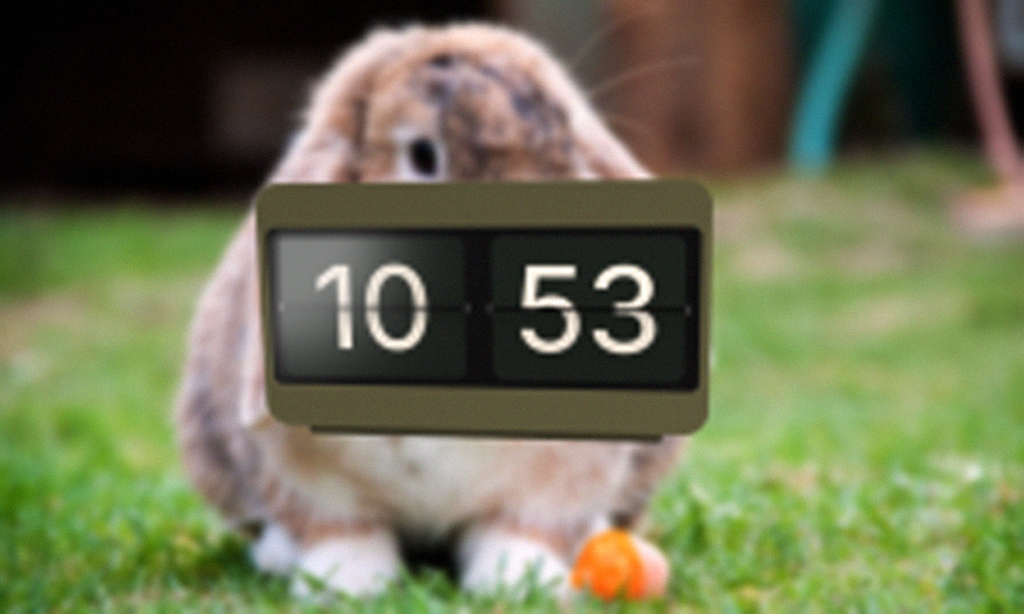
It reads 10:53
